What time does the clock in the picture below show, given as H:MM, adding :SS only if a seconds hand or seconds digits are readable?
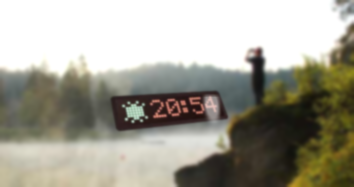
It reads 20:54
